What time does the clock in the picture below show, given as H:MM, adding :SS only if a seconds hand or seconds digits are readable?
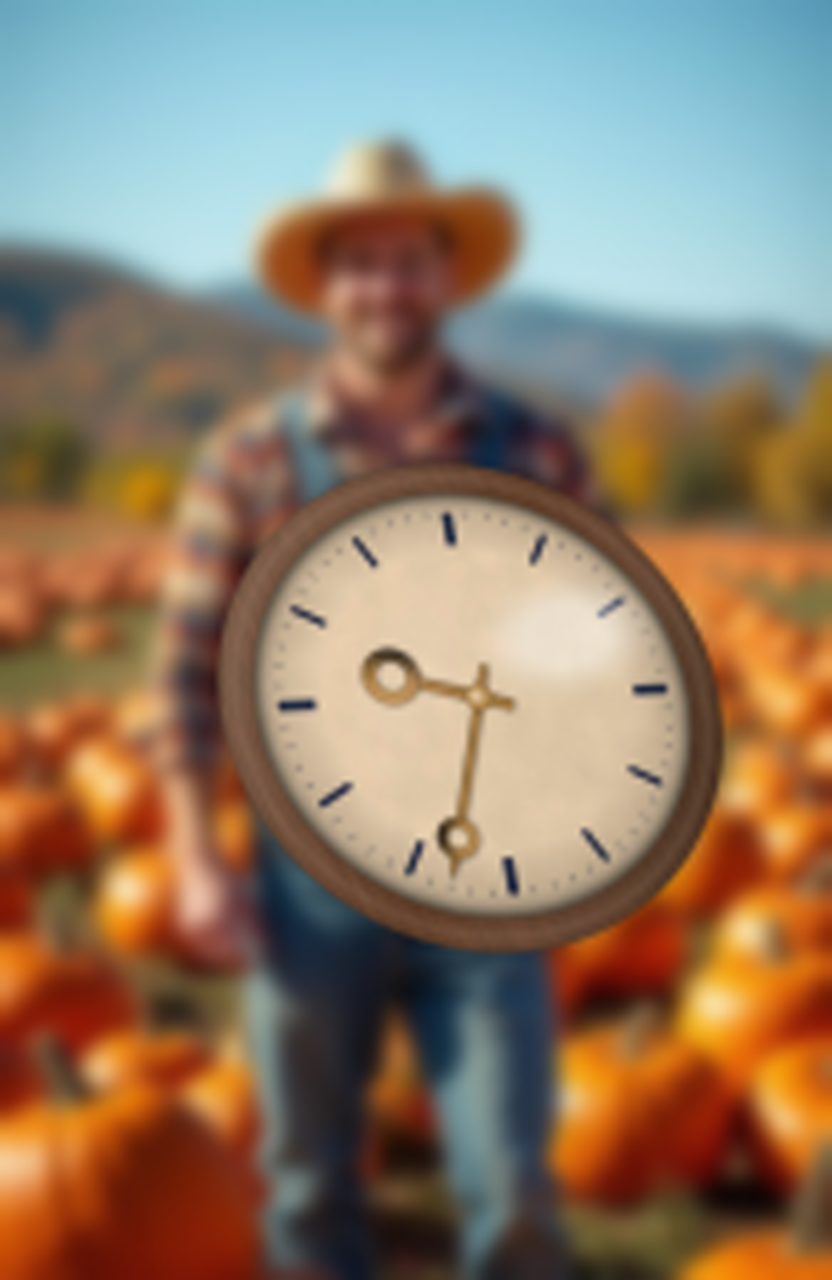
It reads 9:33
